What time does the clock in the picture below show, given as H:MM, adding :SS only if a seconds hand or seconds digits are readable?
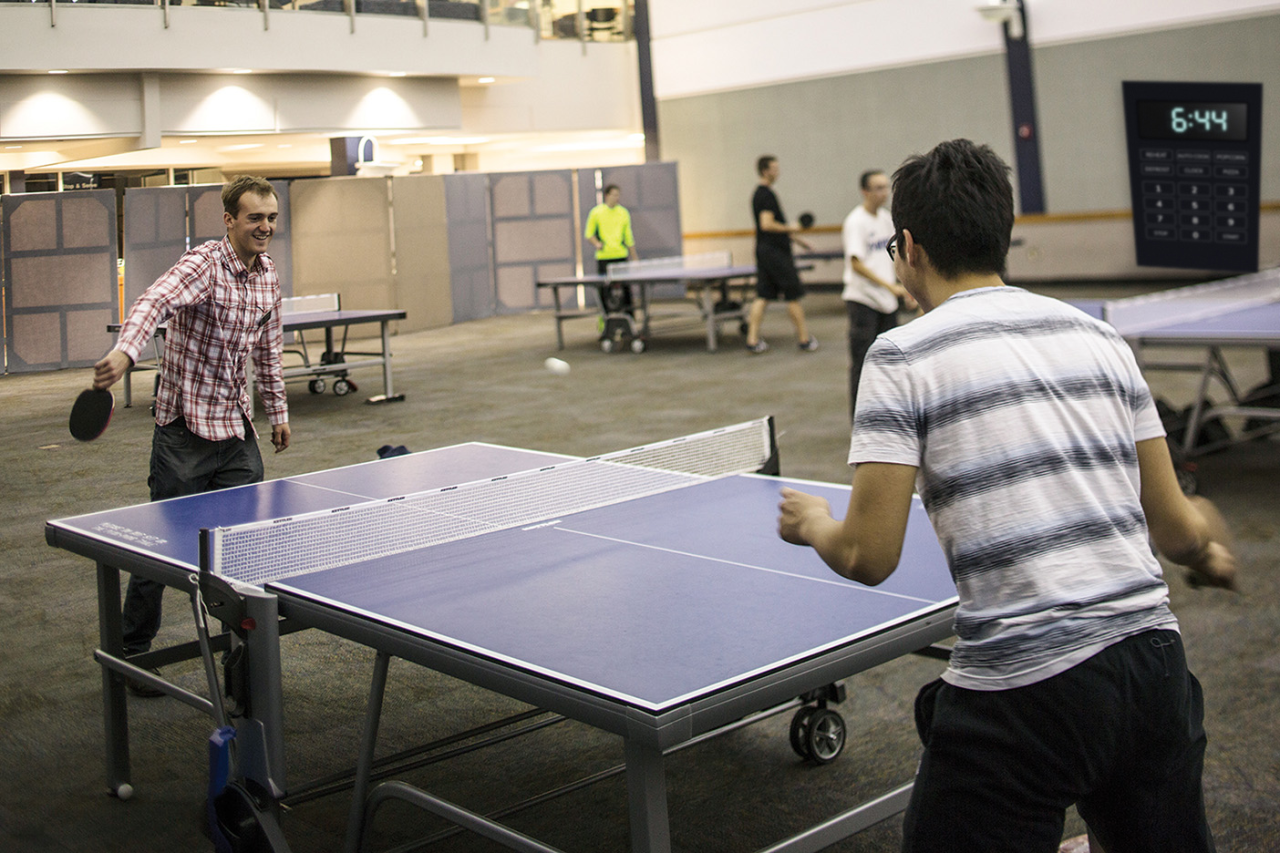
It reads 6:44
